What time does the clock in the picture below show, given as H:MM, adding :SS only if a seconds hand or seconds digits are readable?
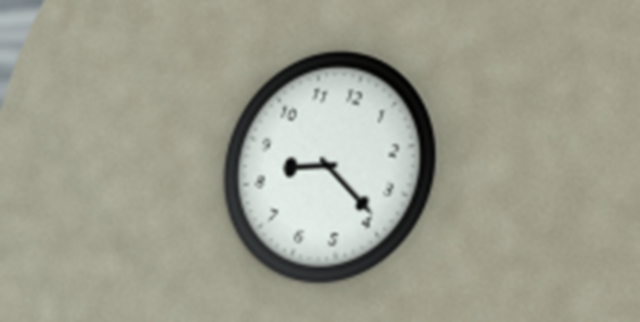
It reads 8:19
